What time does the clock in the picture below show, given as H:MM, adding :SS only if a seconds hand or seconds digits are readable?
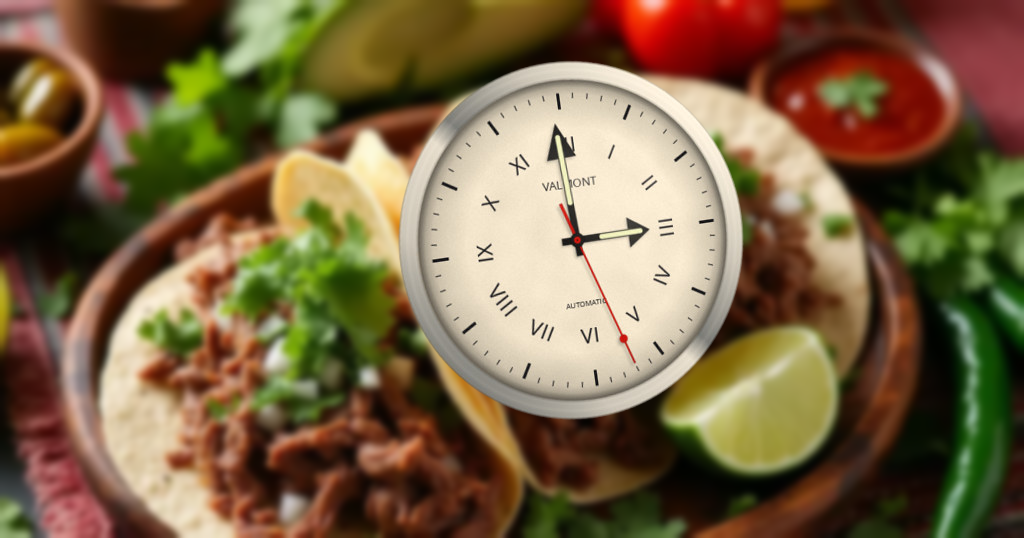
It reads 2:59:27
